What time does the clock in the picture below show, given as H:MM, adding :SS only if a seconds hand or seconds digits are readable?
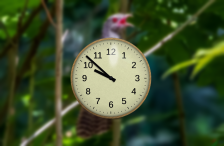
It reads 9:52
